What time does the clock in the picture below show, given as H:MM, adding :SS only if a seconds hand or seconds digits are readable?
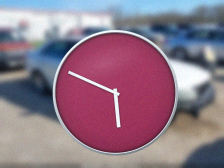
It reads 5:49
